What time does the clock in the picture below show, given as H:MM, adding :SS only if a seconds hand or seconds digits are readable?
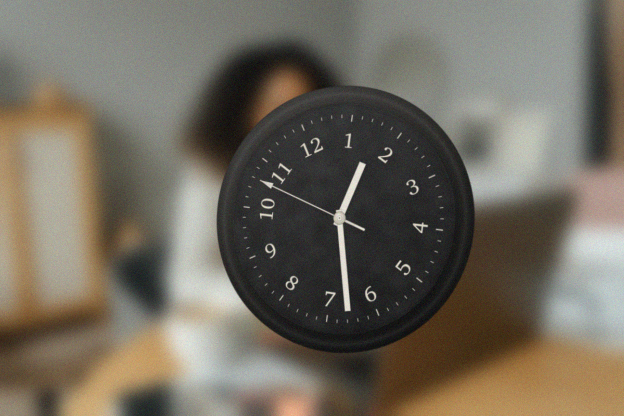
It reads 1:32:53
